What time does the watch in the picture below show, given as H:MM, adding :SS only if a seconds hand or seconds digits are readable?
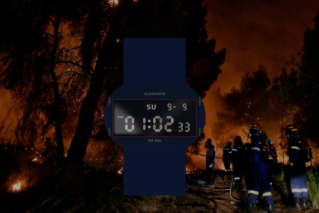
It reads 1:02:33
